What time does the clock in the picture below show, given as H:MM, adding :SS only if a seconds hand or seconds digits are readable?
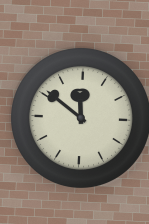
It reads 11:51
